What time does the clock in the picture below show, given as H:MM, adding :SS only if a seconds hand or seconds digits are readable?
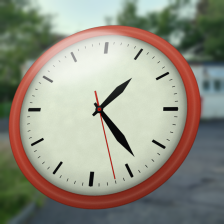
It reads 1:23:27
